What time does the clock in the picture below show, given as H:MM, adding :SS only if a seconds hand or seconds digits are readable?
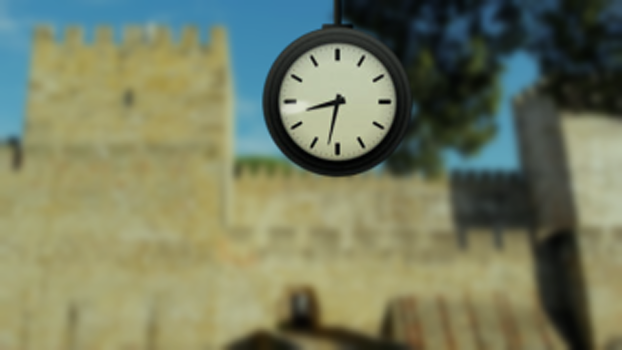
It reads 8:32
